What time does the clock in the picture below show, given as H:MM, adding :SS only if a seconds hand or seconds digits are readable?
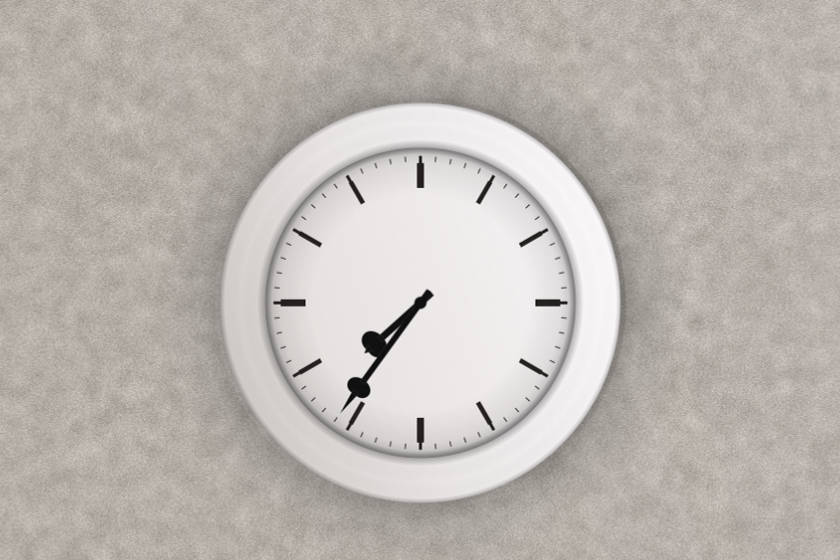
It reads 7:36
